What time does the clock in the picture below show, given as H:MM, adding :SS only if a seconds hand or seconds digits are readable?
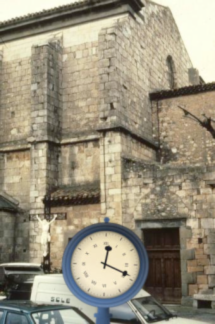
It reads 12:19
